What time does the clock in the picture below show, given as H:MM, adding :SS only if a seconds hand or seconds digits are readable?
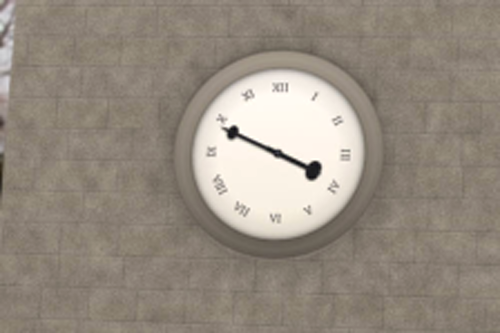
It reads 3:49
